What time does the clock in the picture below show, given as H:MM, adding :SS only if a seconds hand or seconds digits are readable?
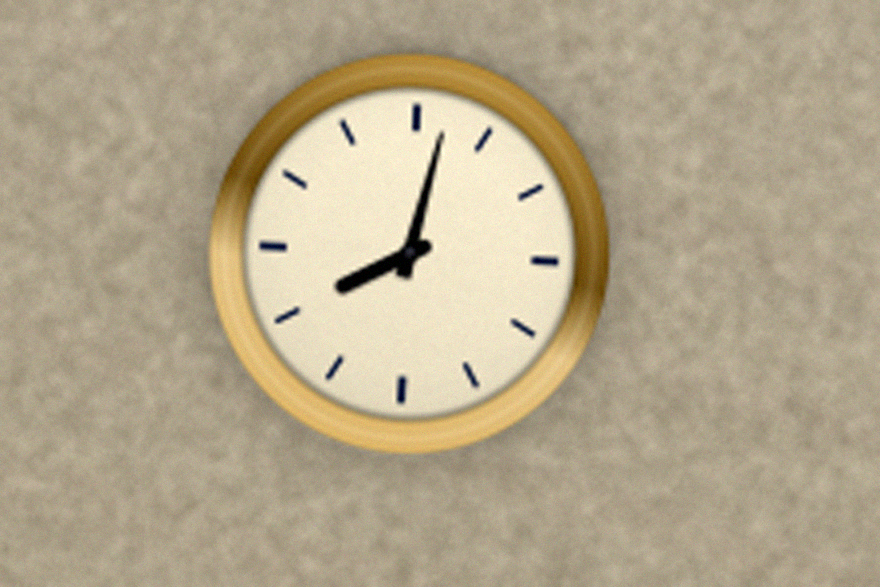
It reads 8:02
